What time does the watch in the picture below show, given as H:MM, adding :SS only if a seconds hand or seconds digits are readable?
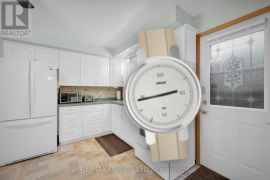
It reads 2:44
